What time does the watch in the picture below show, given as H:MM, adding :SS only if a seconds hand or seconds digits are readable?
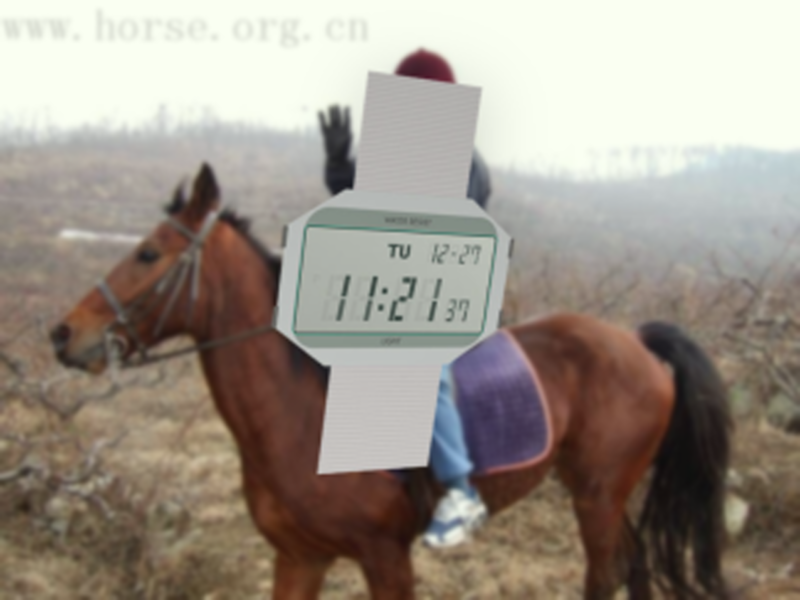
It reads 11:21:37
